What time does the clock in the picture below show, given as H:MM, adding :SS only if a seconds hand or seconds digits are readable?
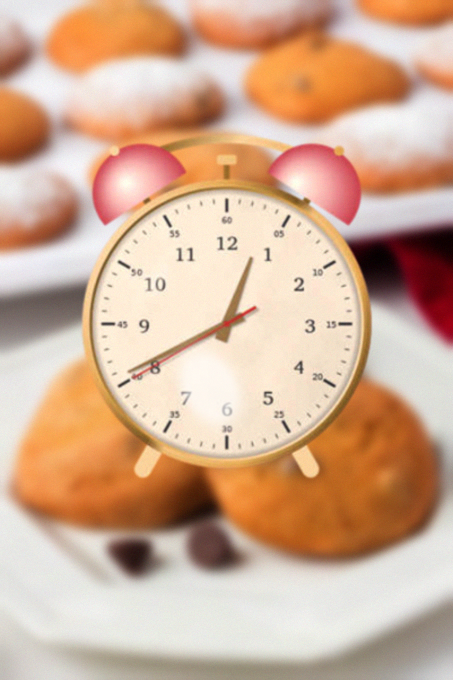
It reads 12:40:40
